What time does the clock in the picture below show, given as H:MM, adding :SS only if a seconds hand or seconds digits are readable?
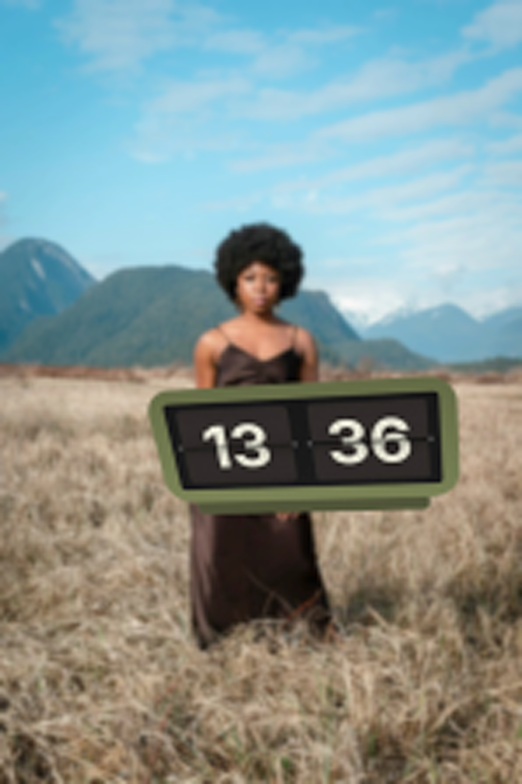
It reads 13:36
